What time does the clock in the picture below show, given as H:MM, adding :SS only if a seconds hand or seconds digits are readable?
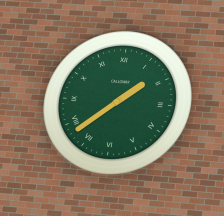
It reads 1:38
